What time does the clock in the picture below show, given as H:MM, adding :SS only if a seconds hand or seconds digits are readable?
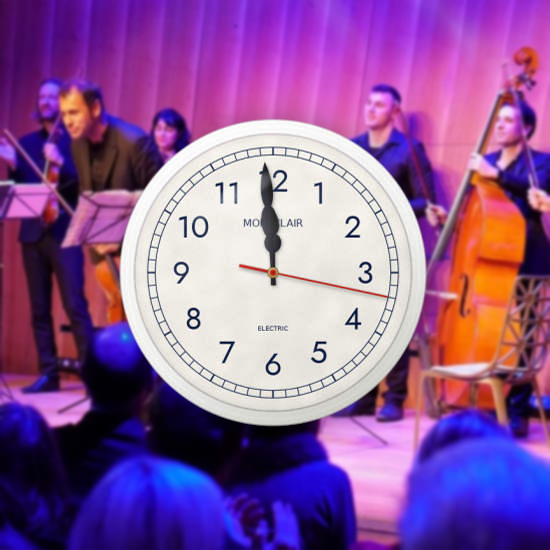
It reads 11:59:17
